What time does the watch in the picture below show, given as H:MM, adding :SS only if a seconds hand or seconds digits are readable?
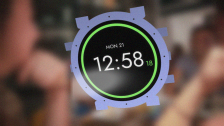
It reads 12:58
